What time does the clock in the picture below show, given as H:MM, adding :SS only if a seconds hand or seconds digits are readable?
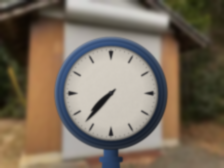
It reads 7:37
